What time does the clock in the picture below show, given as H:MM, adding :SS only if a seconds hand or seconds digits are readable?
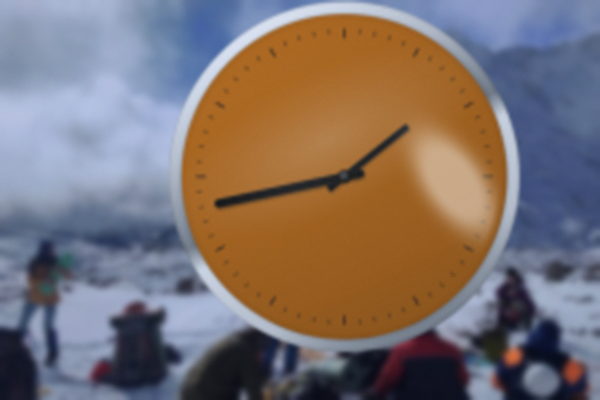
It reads 1:43
